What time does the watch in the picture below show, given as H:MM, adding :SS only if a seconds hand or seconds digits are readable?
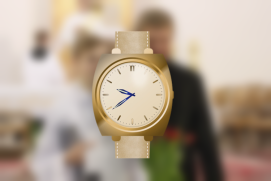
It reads 9:39
